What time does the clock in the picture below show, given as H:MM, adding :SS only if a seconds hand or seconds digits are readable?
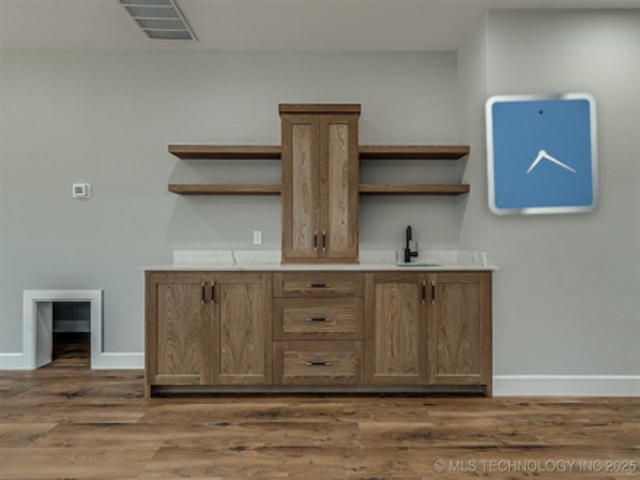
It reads 7:20
